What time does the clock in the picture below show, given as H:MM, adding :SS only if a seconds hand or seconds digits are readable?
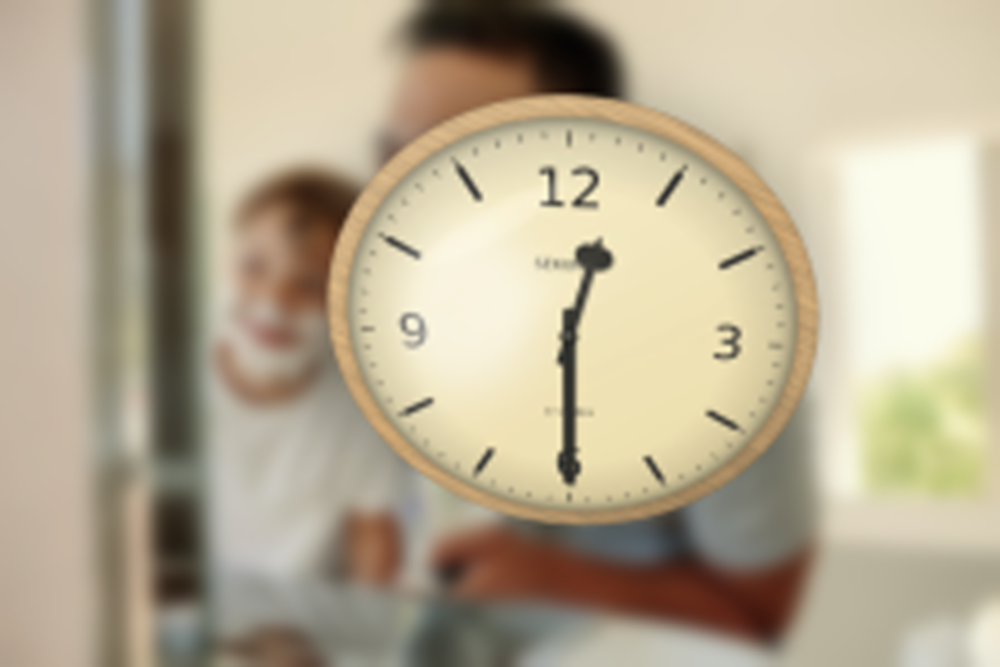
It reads 12:30
